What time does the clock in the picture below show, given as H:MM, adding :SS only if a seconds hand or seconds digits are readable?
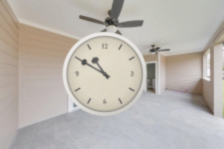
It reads 10:50
